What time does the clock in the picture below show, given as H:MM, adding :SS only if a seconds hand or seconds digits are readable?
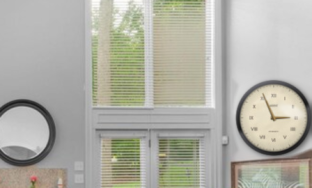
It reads 2:56
